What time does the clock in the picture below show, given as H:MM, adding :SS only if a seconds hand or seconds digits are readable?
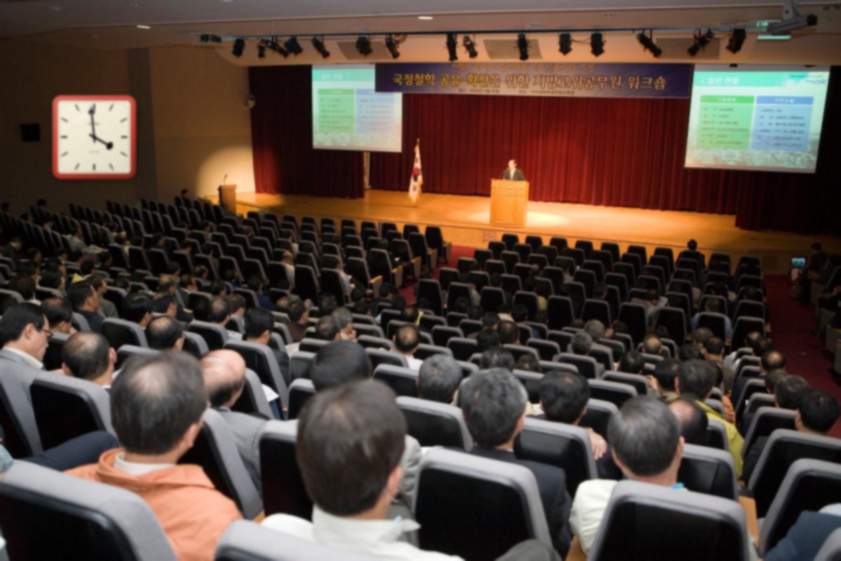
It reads 3:59
